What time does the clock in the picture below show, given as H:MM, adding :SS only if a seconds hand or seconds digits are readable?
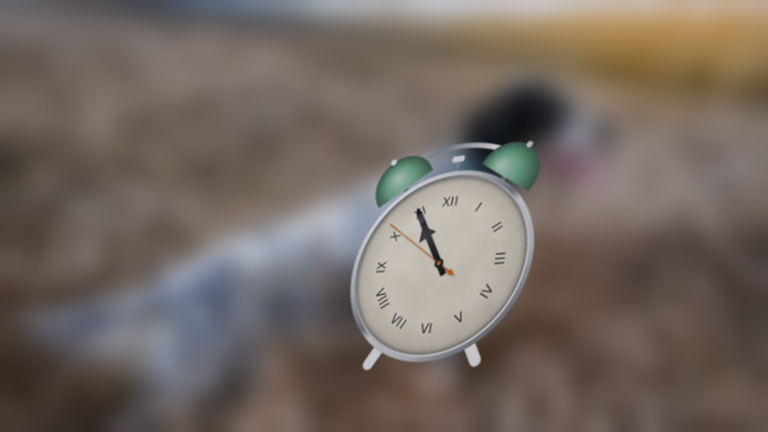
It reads 10:54:51
